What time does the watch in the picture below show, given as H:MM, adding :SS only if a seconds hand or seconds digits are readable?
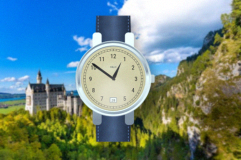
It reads 12:51
